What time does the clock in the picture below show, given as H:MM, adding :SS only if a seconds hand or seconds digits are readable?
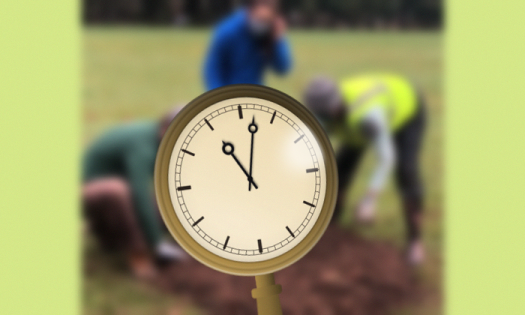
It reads 11:02
